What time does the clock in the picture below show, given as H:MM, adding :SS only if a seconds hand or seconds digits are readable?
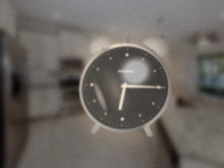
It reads 6:15
